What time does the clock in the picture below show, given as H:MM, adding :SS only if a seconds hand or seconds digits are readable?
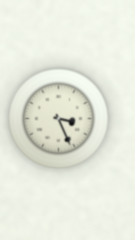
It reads 3:26
